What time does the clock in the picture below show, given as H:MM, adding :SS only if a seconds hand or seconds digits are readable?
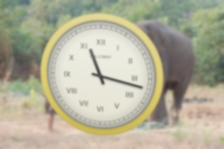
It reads 11:17
